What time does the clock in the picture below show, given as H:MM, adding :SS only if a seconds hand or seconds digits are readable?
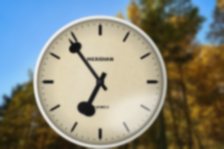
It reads 6:54
